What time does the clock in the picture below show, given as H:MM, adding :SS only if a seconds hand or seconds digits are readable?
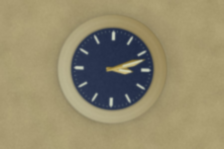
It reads 3:12
